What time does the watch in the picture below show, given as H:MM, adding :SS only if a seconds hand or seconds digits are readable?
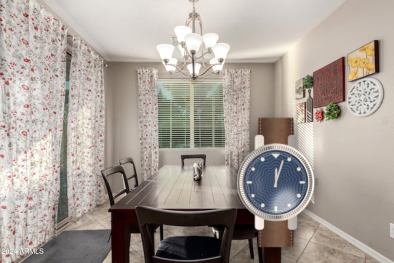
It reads 12:03
